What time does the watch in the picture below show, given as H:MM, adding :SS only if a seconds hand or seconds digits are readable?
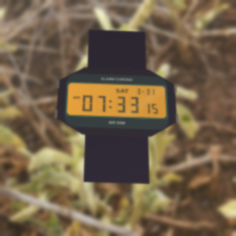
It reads 7:33:15
